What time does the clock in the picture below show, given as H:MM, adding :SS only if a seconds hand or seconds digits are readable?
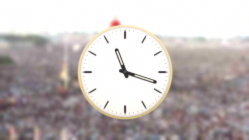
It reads 11:18
